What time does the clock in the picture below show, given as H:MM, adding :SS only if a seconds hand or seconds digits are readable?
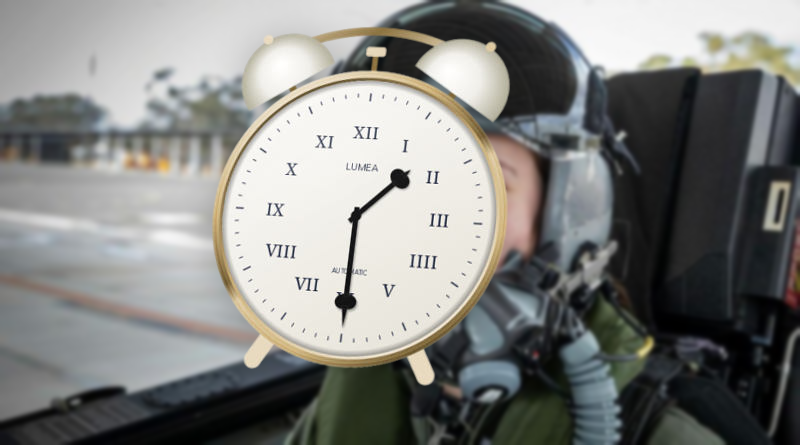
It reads 1:30
